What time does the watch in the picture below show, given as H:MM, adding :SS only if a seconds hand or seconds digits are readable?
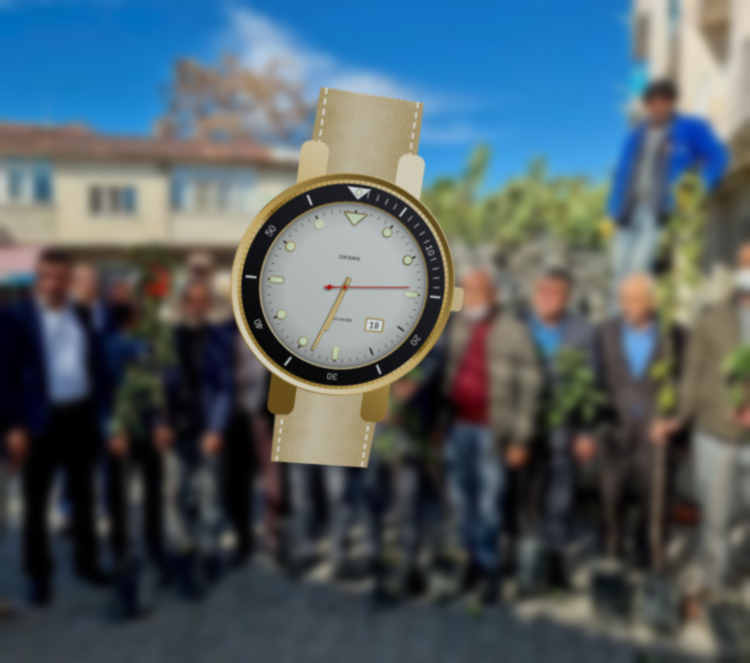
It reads 6:33:14
